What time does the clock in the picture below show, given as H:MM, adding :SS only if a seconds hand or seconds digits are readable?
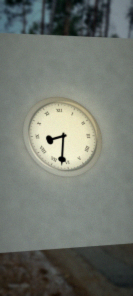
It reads 8:32
